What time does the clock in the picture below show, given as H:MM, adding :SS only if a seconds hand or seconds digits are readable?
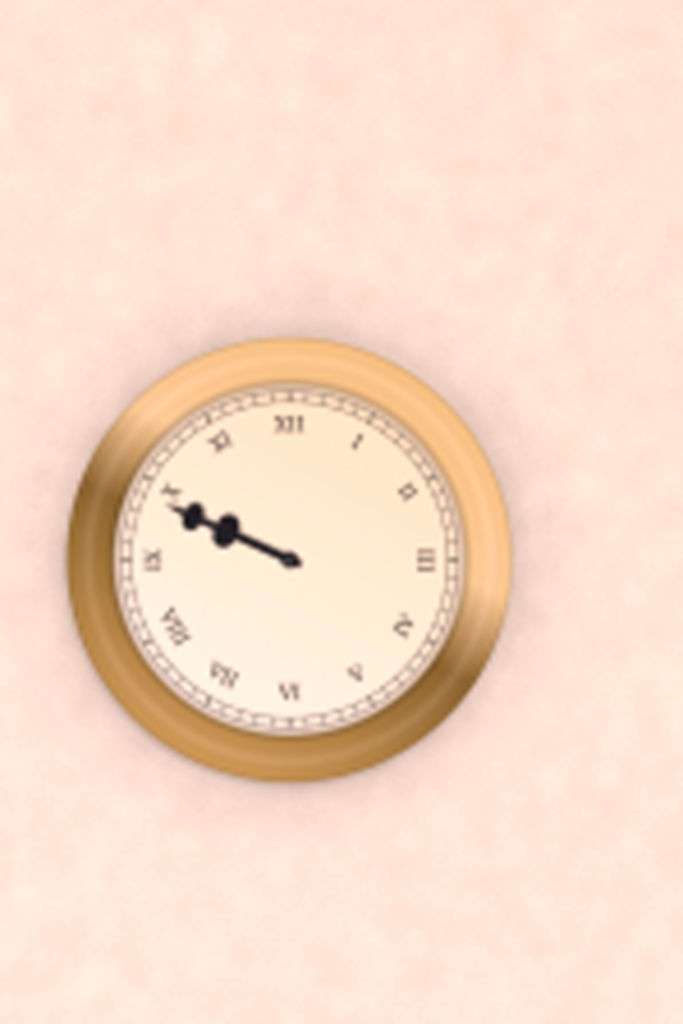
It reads 9:49
